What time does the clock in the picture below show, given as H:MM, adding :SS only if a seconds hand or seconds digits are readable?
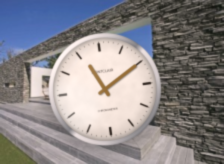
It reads 11:10
